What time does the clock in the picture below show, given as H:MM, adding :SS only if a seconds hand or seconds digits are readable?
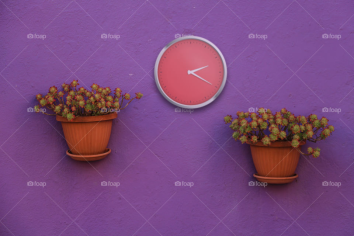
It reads 2:20
